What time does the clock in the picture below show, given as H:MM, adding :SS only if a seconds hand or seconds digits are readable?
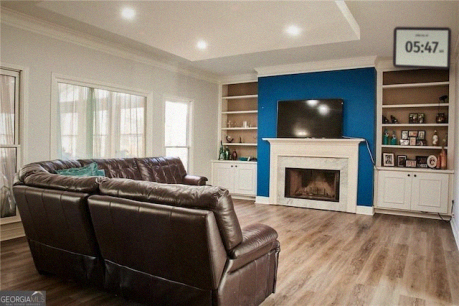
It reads 5:47
